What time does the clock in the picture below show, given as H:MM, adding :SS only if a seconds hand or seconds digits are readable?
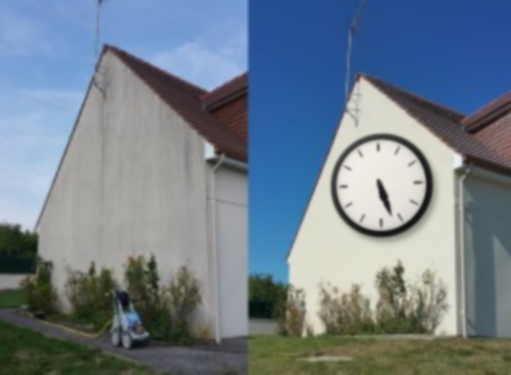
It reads 5:27
